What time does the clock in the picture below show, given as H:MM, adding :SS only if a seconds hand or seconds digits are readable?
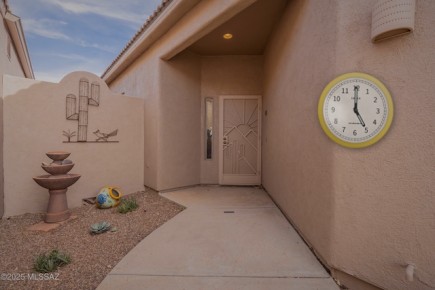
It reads 5:00
